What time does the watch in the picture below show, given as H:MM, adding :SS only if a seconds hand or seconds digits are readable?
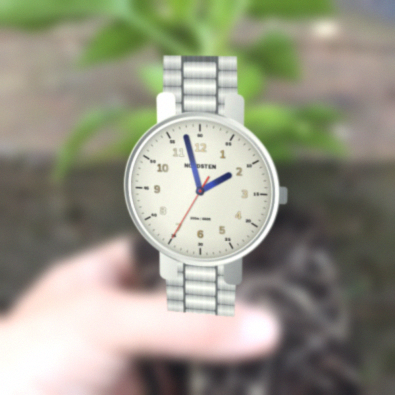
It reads 1:57:35
